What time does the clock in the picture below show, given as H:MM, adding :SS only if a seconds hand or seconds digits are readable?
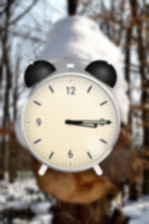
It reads 3:15
